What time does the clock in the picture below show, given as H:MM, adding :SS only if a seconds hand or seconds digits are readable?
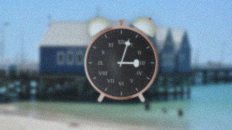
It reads 3:03
